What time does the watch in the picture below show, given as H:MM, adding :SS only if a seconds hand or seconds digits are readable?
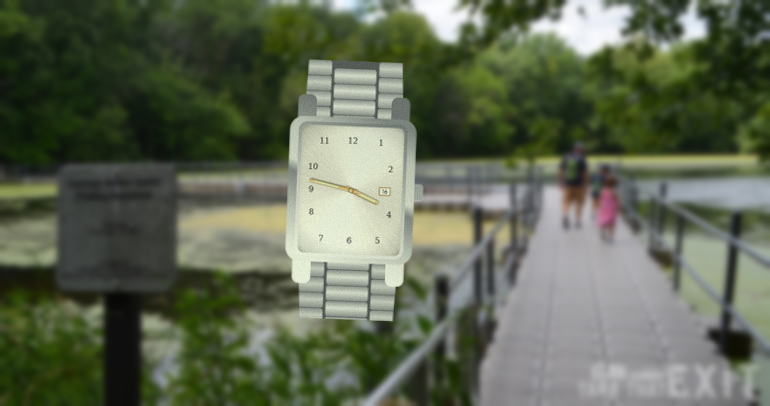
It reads 3:47
